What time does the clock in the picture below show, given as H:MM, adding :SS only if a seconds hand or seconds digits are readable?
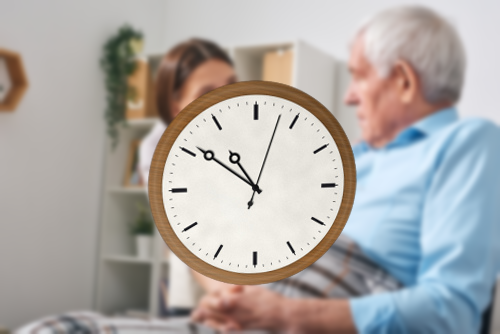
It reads 10:51:03
